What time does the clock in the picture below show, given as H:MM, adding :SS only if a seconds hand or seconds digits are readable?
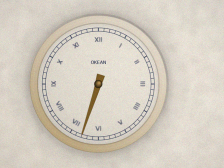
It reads 6:33
